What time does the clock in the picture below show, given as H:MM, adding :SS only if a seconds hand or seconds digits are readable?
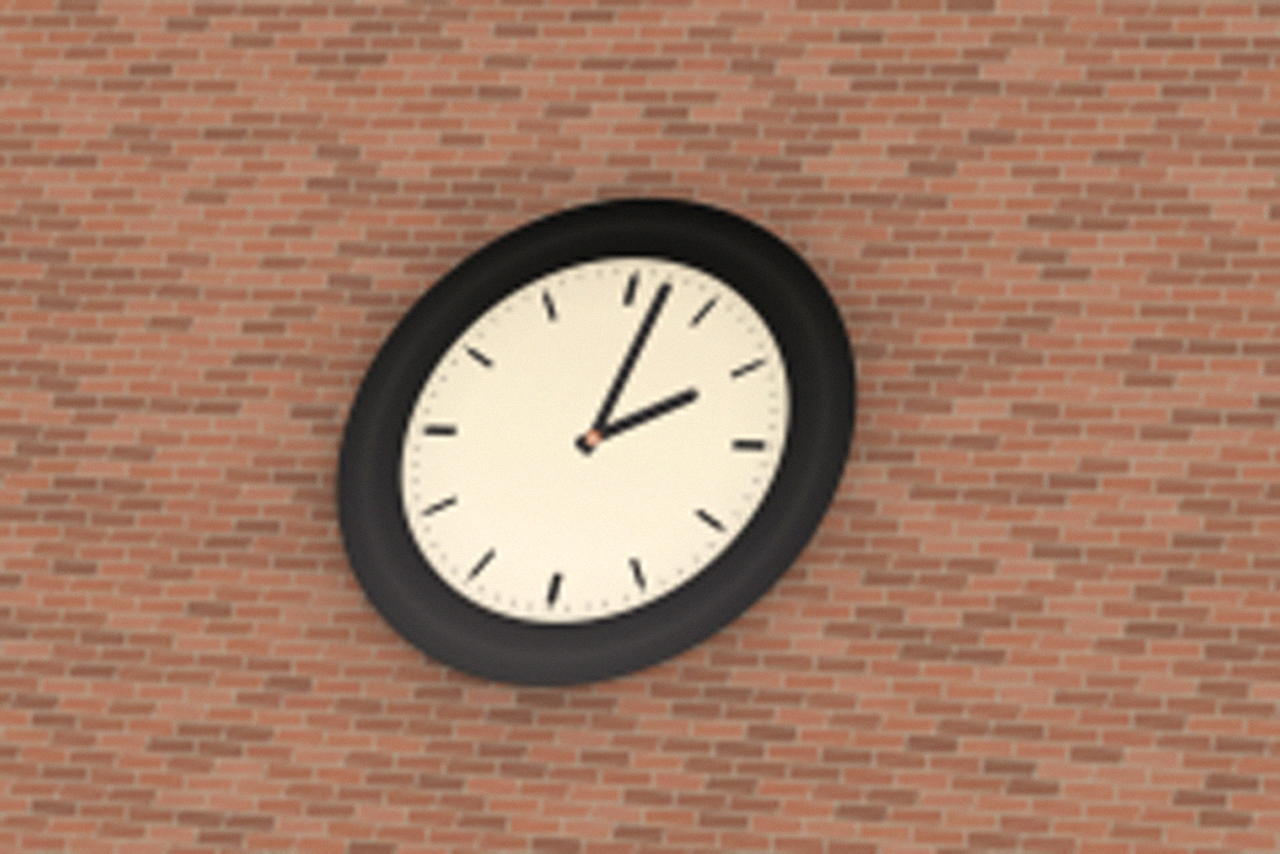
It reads 2:02
